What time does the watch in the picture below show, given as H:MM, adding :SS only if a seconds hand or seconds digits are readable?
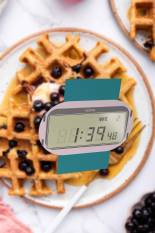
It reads 1:39:48
